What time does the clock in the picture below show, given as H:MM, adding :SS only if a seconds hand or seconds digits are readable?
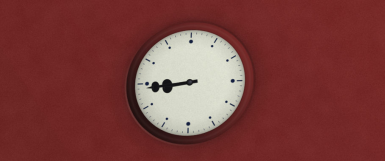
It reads 8:44
